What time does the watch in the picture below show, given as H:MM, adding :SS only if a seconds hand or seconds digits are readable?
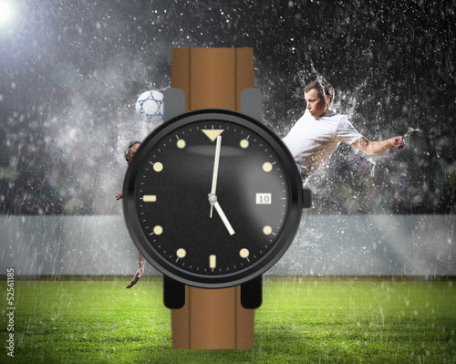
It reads 5:01:01
